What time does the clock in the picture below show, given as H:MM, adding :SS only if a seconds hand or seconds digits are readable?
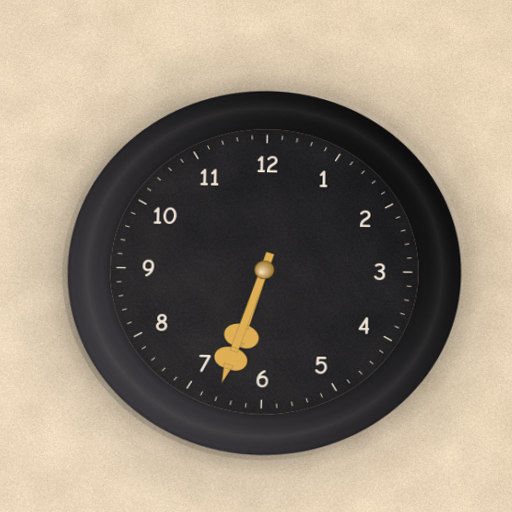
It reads 6:33
